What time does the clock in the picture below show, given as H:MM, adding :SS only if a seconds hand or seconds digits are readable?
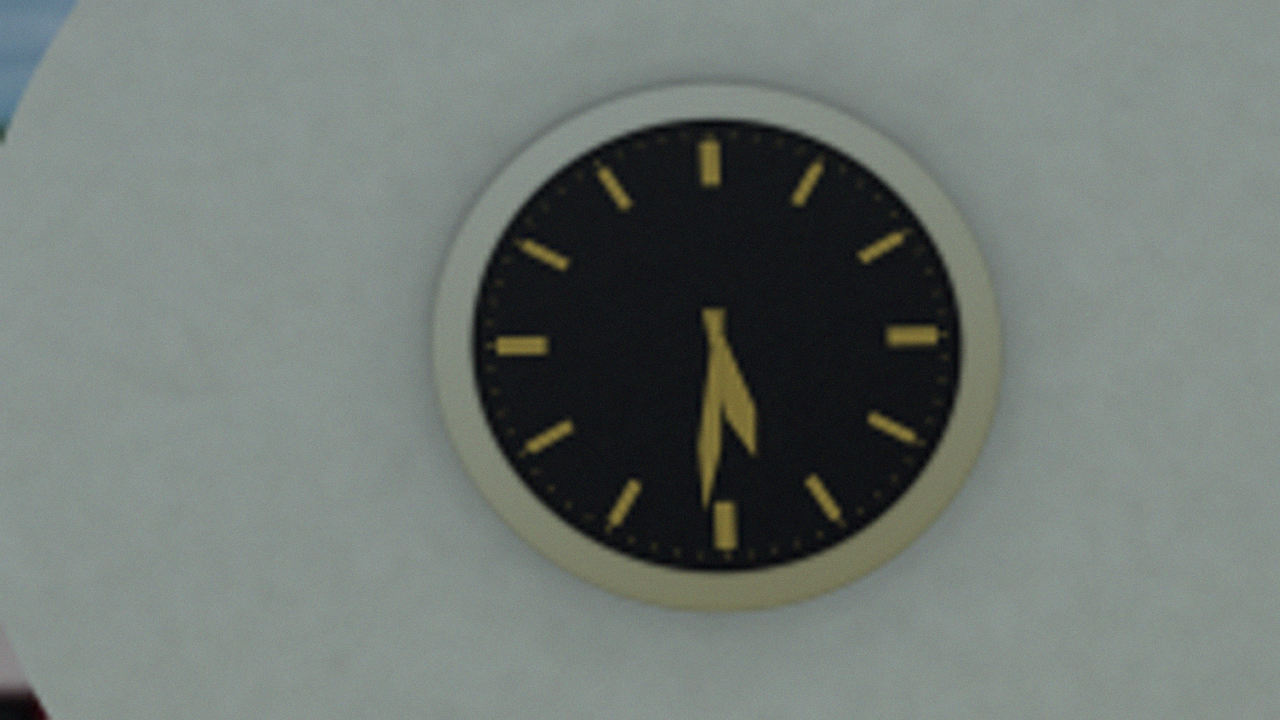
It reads 5:31
